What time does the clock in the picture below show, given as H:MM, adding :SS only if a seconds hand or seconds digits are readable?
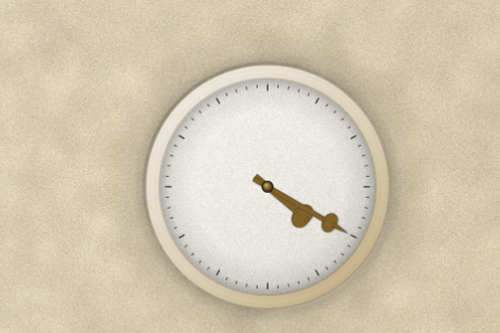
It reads 4:20
